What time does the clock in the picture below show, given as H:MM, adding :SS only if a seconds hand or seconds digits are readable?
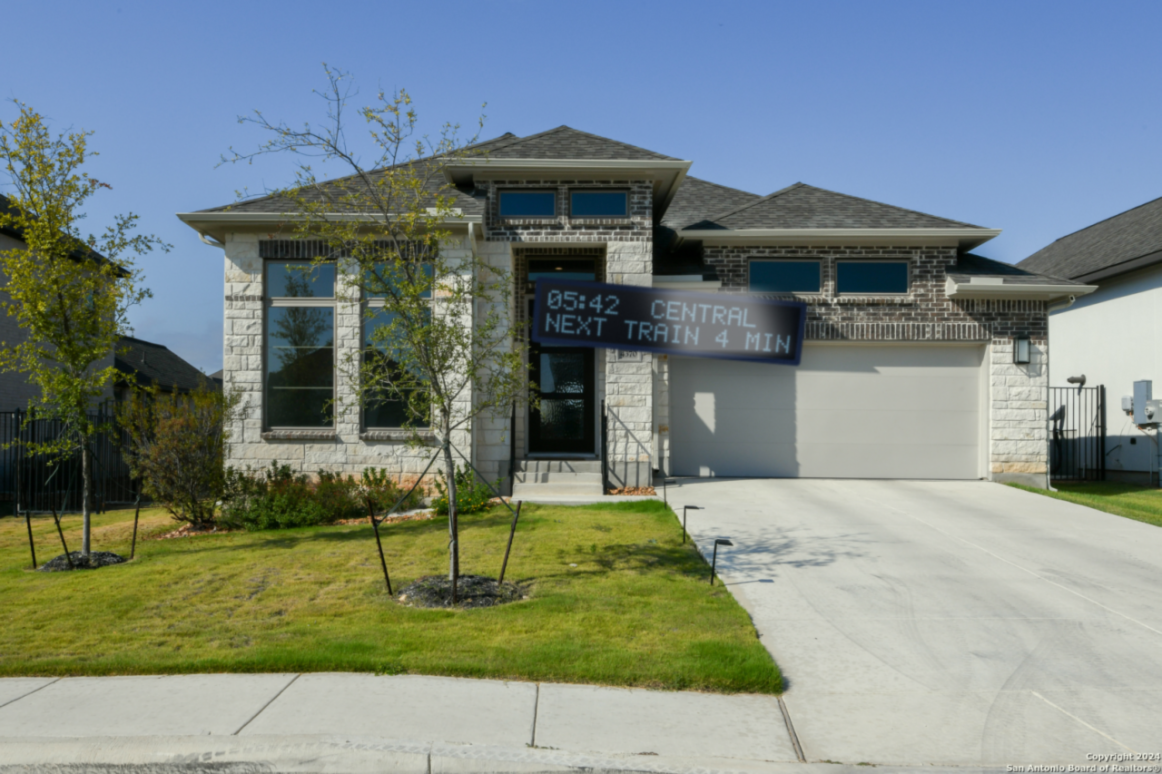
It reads 5:42
